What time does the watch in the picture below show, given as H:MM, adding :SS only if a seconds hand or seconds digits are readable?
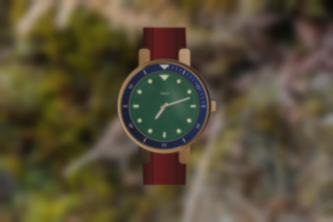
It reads 7:12
